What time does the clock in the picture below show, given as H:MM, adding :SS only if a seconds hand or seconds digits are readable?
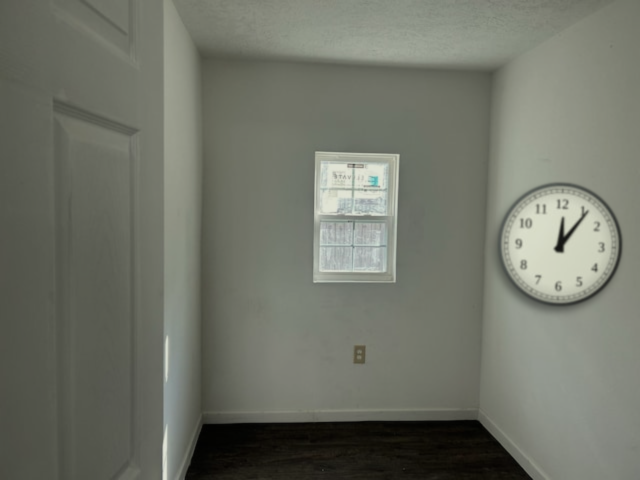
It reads 12:06
